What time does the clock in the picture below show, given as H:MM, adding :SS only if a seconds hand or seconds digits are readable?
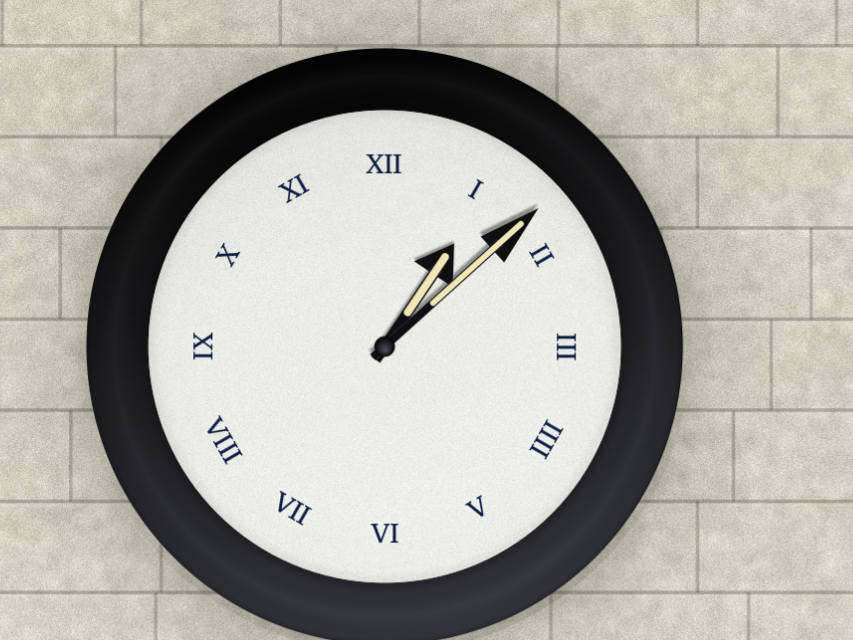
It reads 1:08
